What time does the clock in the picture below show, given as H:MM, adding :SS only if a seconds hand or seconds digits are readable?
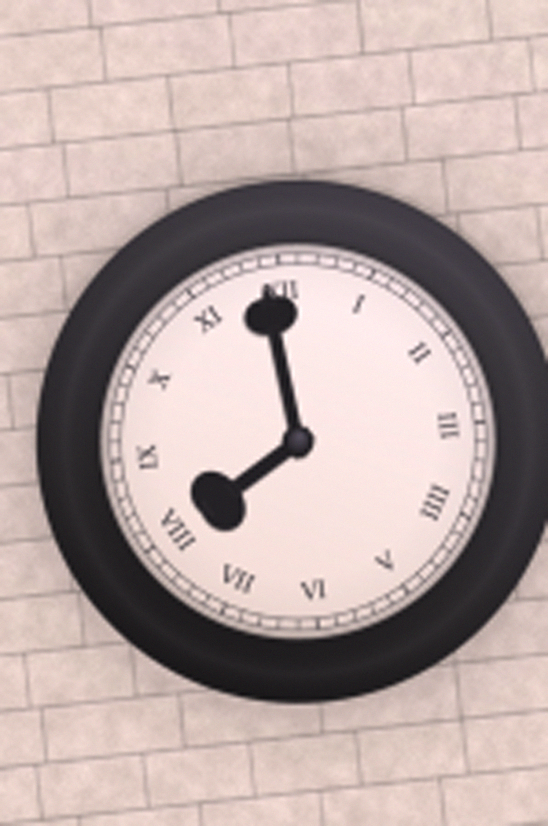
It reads 7:59
